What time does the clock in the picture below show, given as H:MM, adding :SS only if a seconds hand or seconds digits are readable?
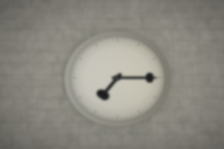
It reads 7:15
